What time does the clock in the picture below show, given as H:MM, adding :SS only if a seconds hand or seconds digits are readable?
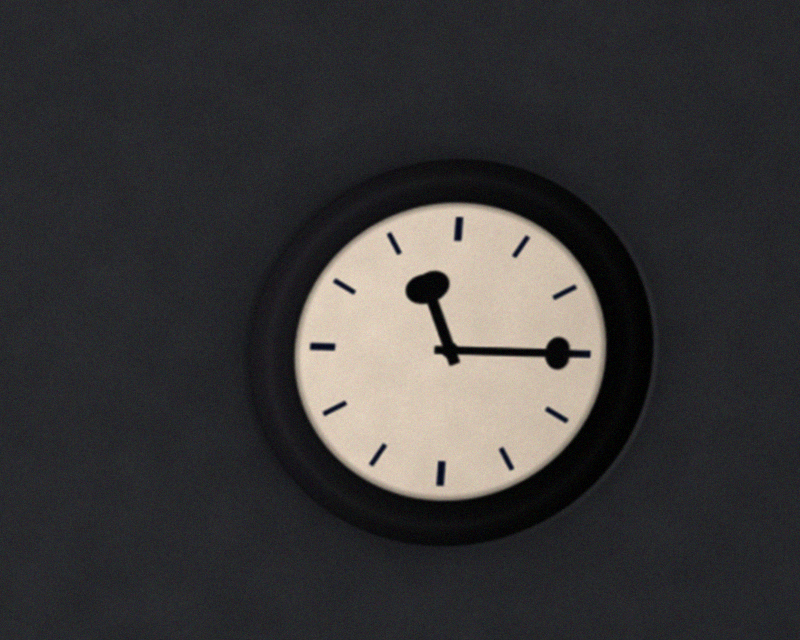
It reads 11:15
